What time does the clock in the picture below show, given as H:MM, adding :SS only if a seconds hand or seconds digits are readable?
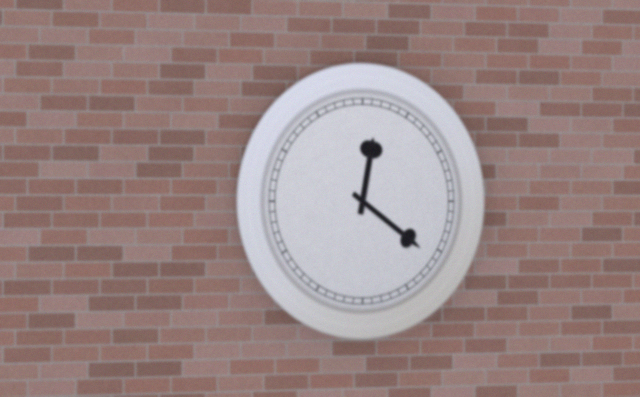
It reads 12:21
